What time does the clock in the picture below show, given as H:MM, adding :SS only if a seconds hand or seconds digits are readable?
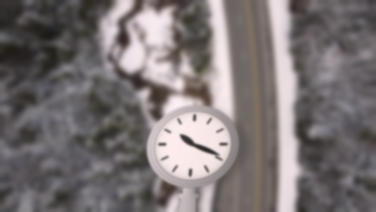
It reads 10:19
